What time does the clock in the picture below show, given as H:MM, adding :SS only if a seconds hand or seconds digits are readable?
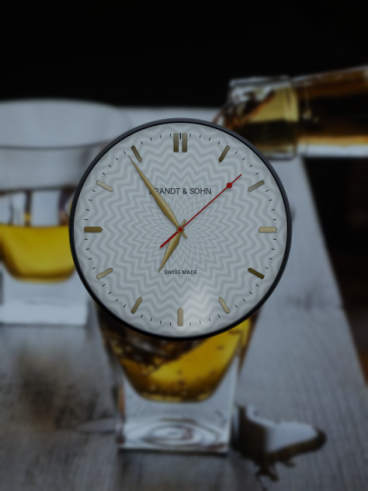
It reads 6:54:08
